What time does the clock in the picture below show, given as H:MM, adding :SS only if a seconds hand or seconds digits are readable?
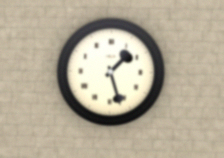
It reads 1:27
